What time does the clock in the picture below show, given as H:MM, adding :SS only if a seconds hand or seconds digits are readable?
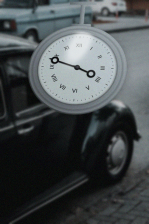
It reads 3:48
